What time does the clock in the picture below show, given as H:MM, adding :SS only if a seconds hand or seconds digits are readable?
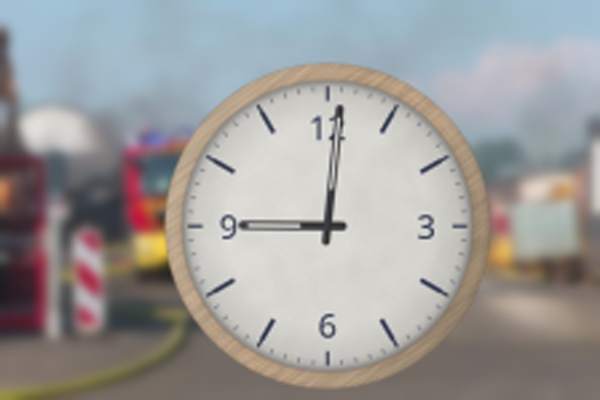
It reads 9:01
